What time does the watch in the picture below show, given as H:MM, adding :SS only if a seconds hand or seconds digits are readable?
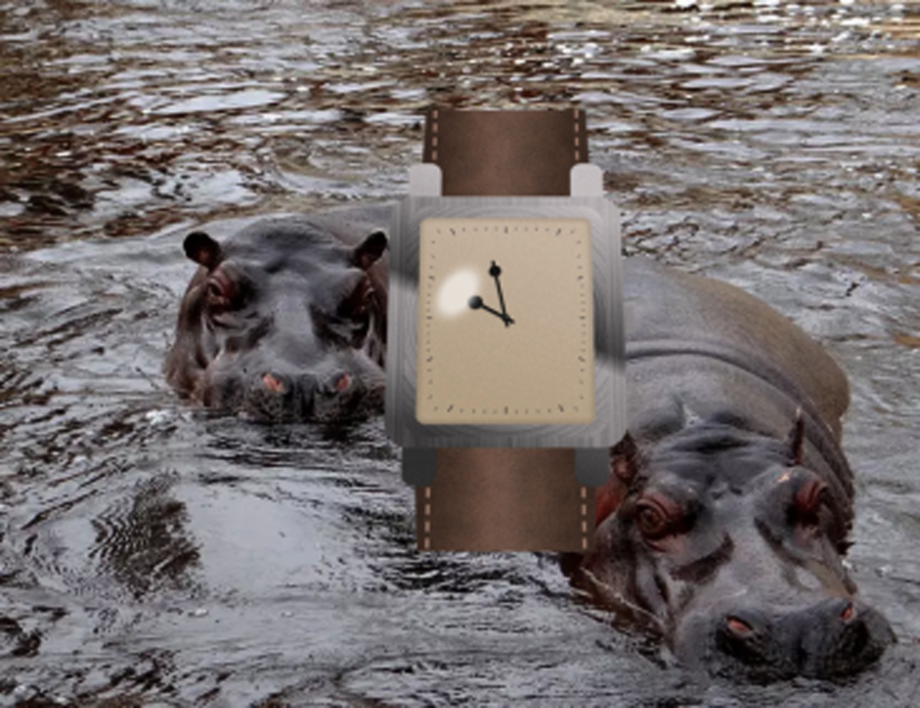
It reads 9:58
